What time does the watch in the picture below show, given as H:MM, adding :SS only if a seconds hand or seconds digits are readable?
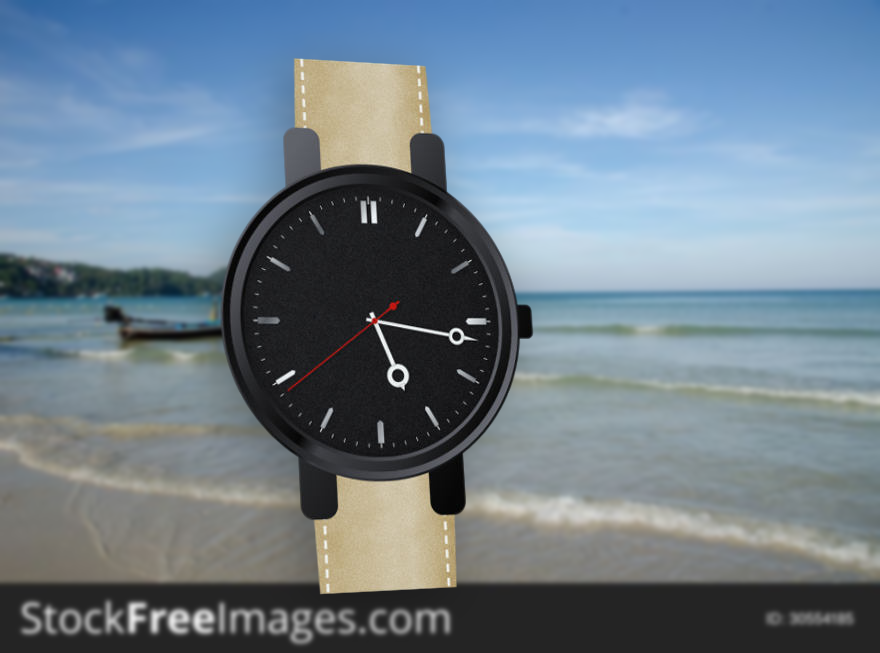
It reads 5:16:39
